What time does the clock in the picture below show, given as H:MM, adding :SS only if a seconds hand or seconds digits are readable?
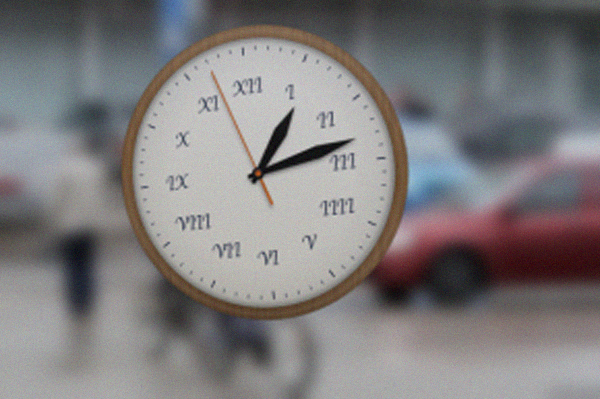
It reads 1:12:57
